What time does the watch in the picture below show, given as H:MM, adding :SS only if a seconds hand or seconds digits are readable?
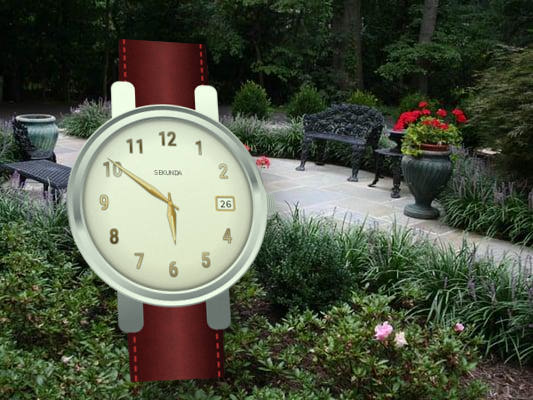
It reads 5:51
